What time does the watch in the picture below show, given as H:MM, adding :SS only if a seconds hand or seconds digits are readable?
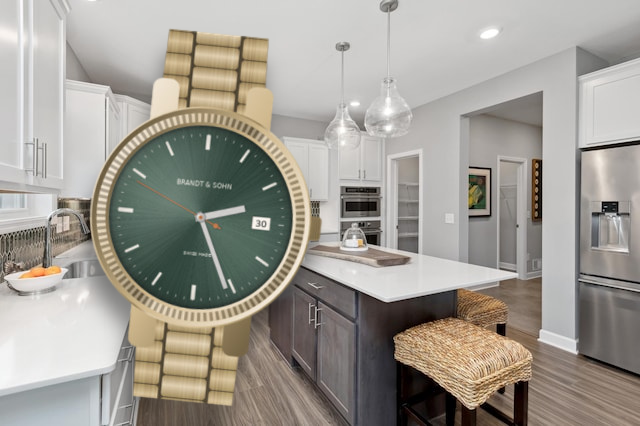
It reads 2:25:49
